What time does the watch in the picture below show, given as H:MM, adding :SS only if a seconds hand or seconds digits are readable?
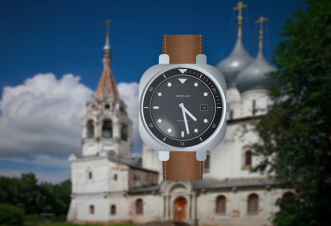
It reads 4:28
